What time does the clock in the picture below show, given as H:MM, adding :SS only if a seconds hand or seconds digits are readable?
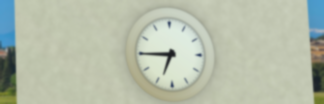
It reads 6:45
